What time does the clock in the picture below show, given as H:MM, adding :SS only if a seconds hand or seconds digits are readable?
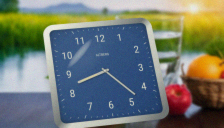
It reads 8:23
